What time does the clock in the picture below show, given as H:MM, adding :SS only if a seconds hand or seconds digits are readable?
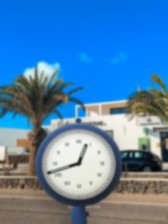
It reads 12:42
